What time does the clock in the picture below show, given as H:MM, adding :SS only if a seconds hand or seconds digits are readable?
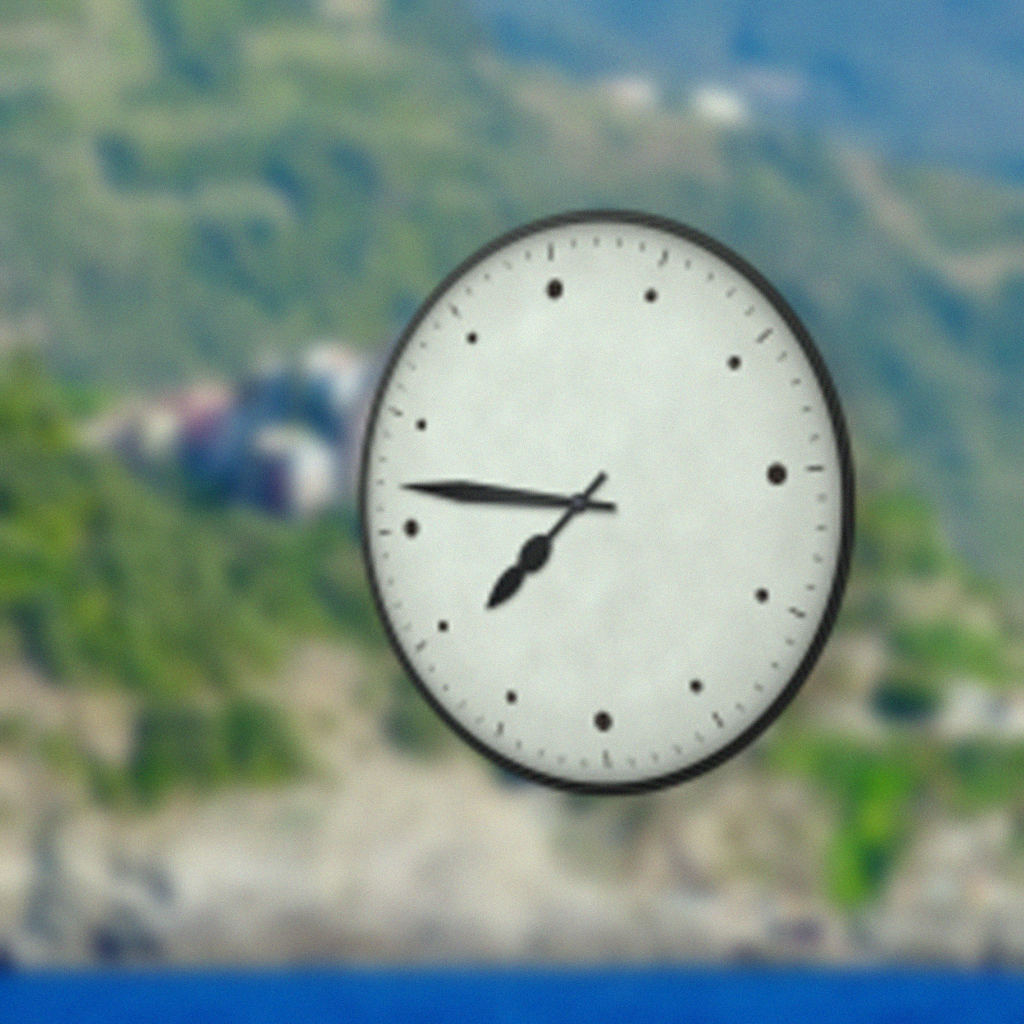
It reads 7:47
